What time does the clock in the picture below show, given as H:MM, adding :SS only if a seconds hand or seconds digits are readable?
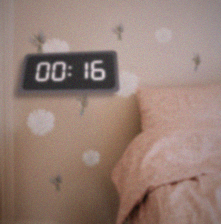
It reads 0:16
